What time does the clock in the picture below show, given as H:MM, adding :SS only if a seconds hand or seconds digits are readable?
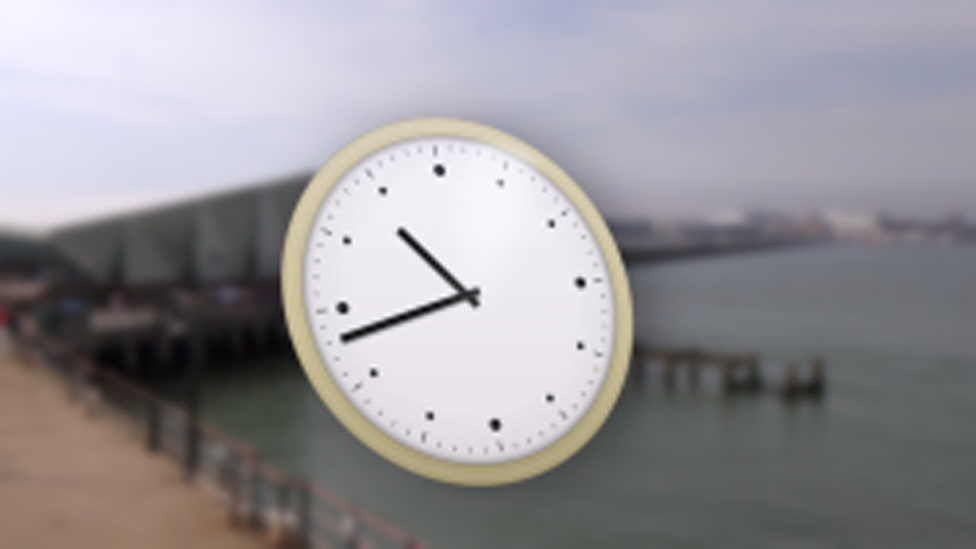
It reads 10:43
